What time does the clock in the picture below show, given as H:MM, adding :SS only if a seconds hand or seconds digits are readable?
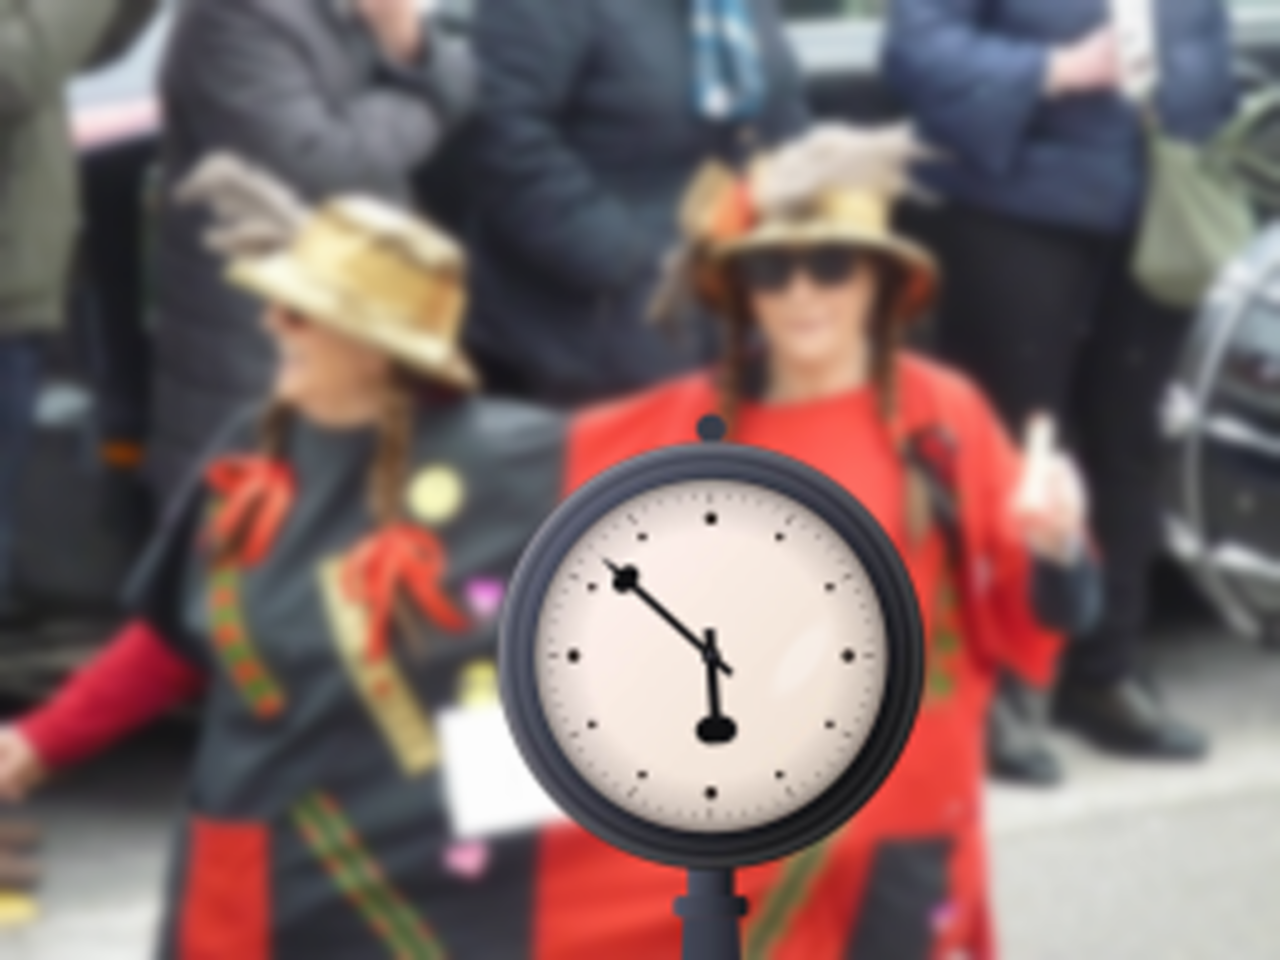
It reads 5:52
